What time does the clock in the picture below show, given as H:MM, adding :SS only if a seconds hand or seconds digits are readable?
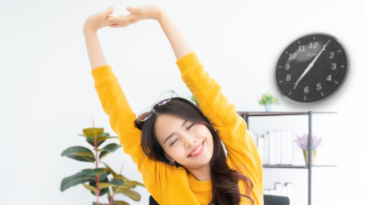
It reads 7:05
